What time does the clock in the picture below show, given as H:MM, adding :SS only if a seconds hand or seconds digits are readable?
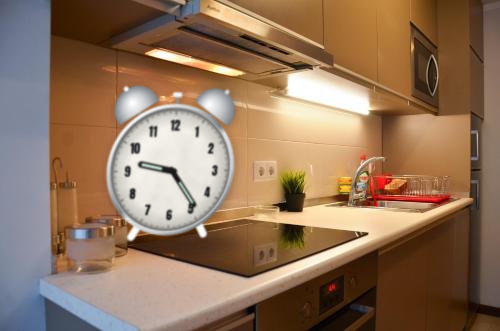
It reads 9:24
